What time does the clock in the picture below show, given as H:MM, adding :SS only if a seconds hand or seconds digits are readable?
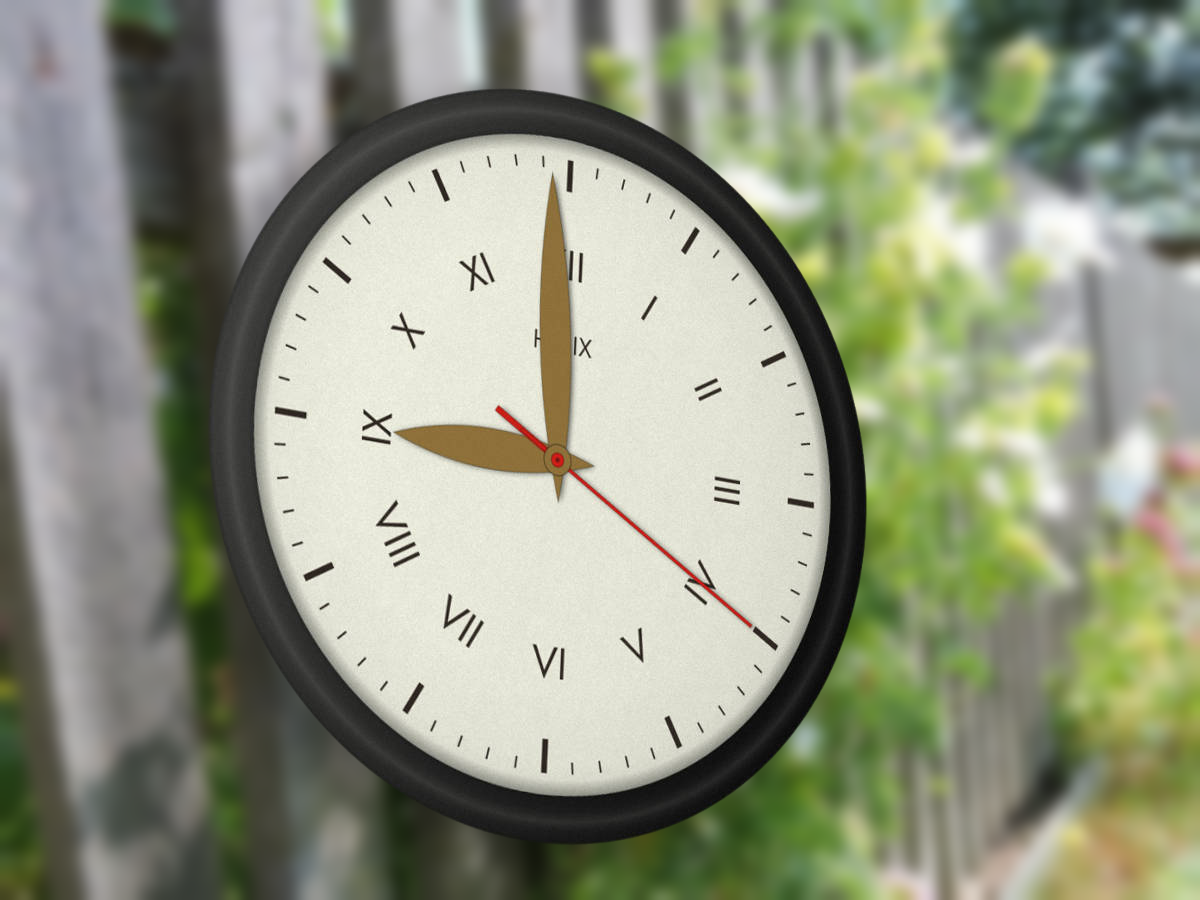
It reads 8:59:20
